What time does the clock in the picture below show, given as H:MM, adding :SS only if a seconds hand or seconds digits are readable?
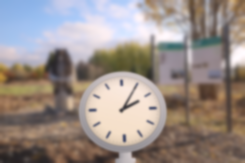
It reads 2:05
